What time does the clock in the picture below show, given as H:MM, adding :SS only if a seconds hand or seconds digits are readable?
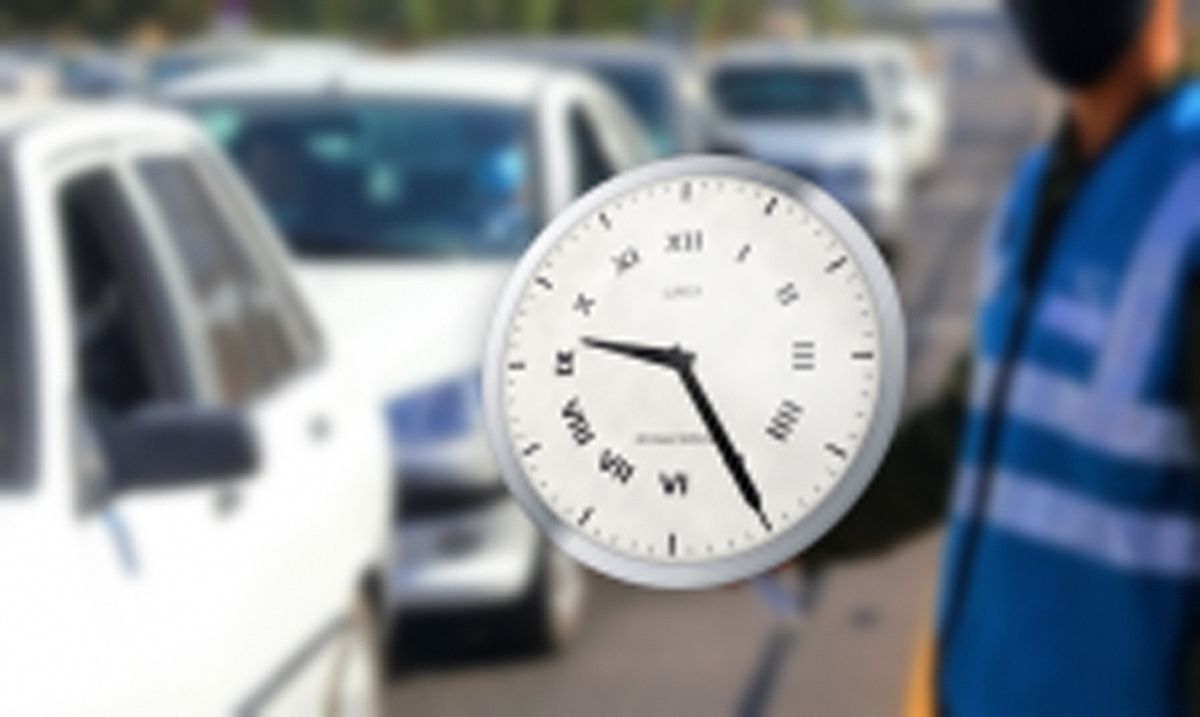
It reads 9:25
